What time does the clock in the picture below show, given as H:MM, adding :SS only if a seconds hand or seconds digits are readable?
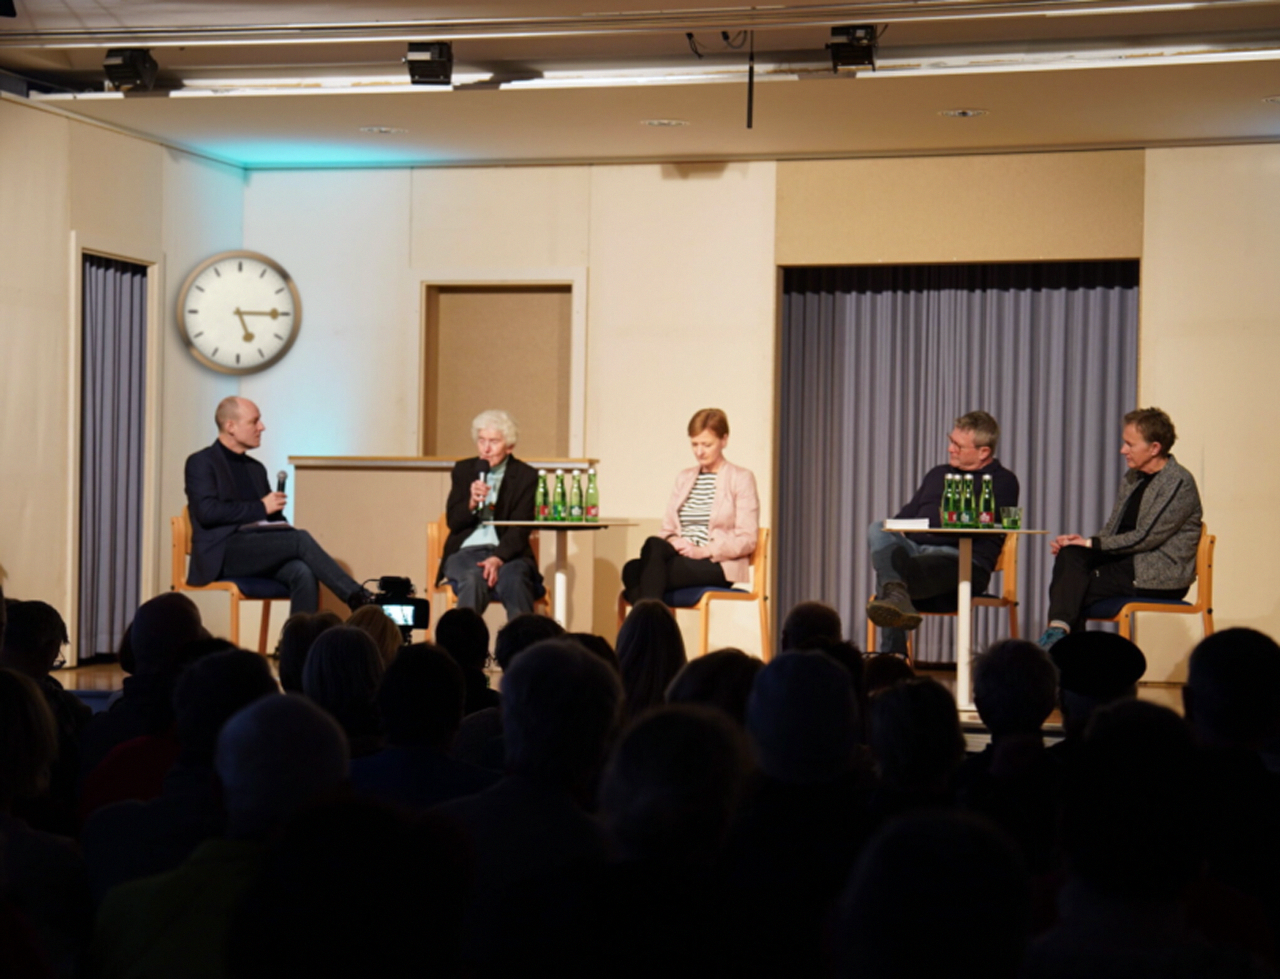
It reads 5:15
